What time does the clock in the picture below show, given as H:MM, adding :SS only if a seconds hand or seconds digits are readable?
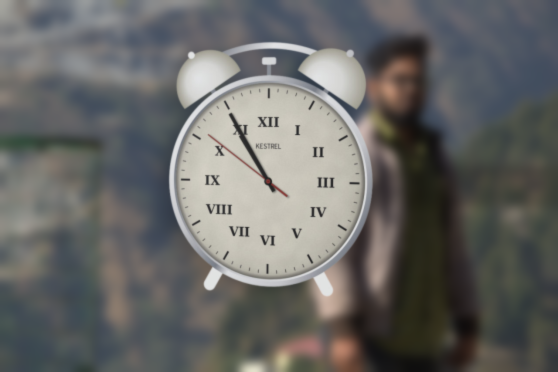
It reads 10:54:51
